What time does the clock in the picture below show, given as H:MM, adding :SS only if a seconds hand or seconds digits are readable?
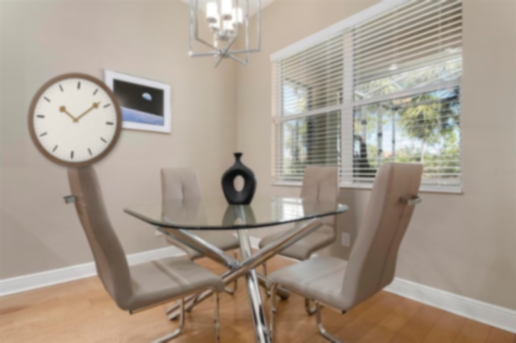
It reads 10:08
